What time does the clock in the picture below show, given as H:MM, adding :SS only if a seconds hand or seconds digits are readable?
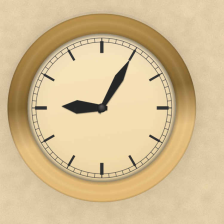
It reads 9:05
